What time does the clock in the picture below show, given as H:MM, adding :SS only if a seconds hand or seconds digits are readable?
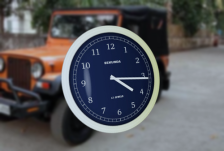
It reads 4:16
